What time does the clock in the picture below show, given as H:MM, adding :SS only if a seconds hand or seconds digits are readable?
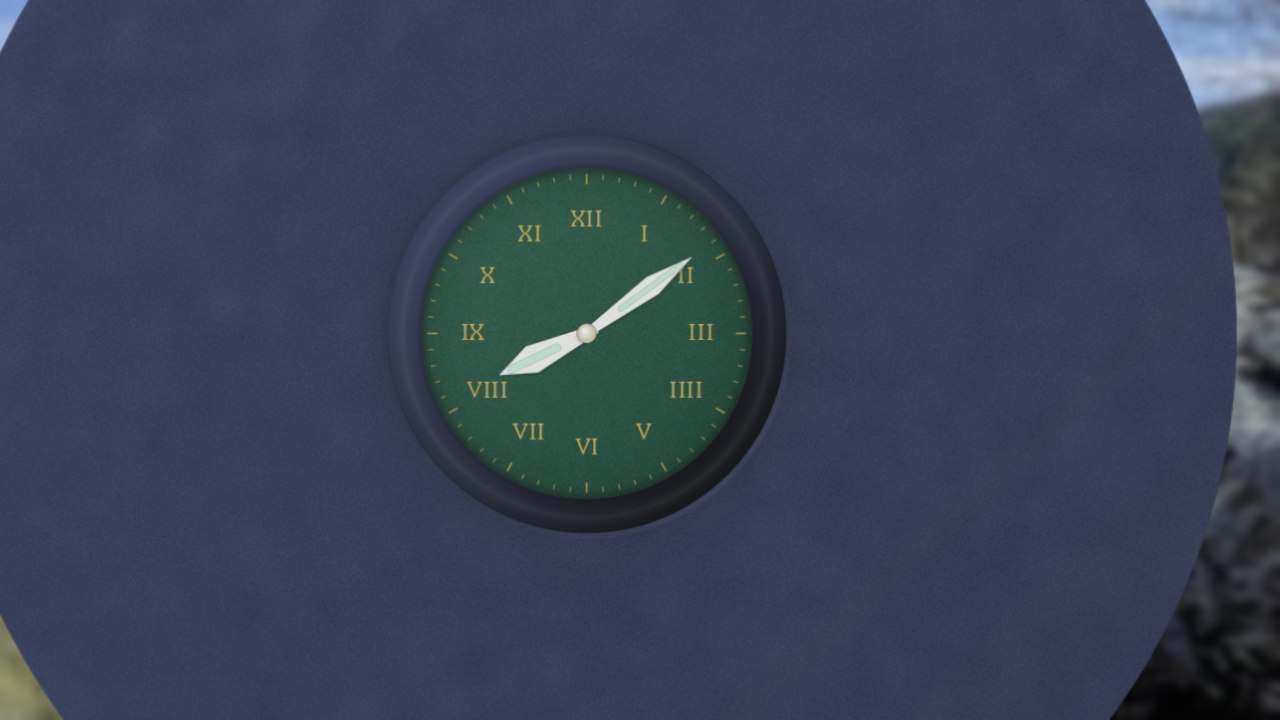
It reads 8:09
